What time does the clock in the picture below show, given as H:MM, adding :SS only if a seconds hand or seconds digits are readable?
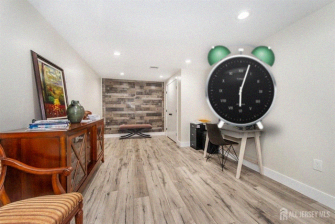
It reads 6:03
